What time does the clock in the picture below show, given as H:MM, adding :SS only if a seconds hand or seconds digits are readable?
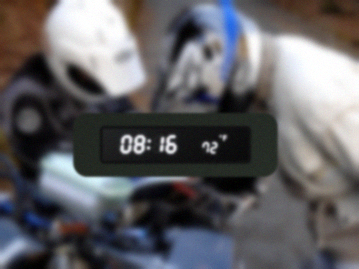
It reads 8:16
